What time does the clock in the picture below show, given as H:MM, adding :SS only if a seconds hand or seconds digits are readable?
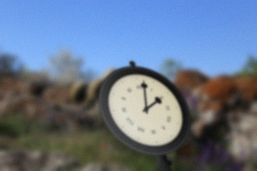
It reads 2:02
